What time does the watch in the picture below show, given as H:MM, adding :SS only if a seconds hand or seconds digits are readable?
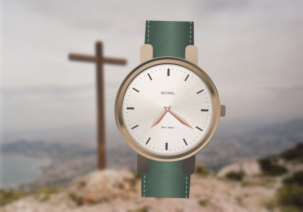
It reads 7:21
